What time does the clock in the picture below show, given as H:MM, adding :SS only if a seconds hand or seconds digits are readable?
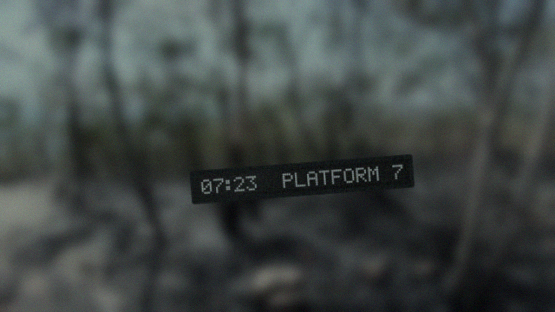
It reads 7:23
